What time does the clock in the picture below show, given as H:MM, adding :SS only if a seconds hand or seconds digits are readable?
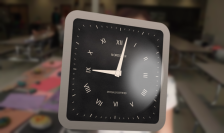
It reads 9:02
